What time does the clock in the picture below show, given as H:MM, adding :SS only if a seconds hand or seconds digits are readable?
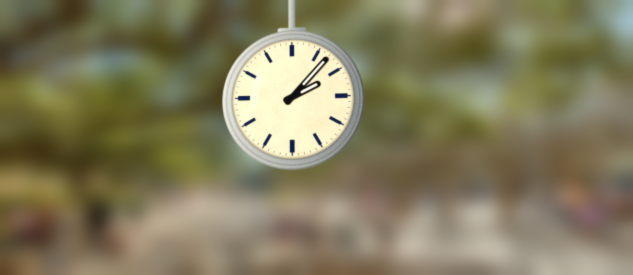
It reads 2:07
